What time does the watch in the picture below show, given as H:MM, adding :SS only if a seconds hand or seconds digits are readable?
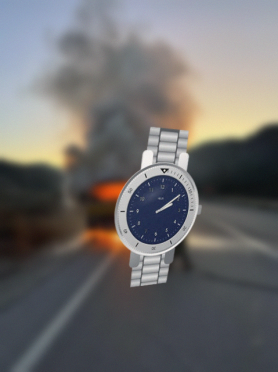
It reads 2:09
